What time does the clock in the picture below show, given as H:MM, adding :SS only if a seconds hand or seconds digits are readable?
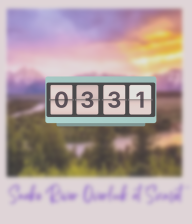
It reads 3:31
